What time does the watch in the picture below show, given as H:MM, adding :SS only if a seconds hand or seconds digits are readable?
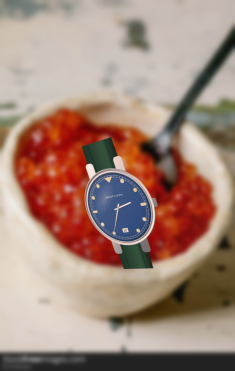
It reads 2:35
